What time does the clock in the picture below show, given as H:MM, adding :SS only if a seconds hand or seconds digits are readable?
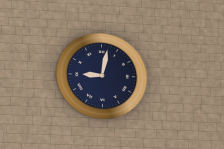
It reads 9:02
